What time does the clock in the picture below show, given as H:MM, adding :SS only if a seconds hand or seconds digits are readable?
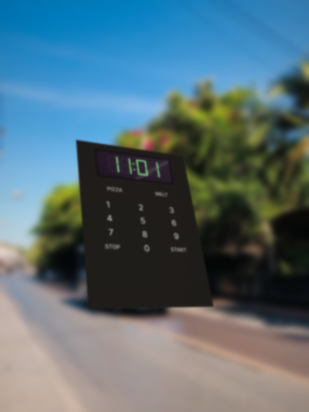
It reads 11:01
